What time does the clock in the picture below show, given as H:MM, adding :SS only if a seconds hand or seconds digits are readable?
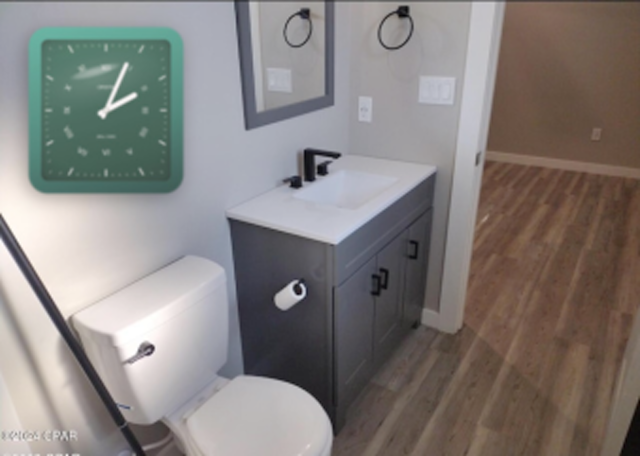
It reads 2:04
